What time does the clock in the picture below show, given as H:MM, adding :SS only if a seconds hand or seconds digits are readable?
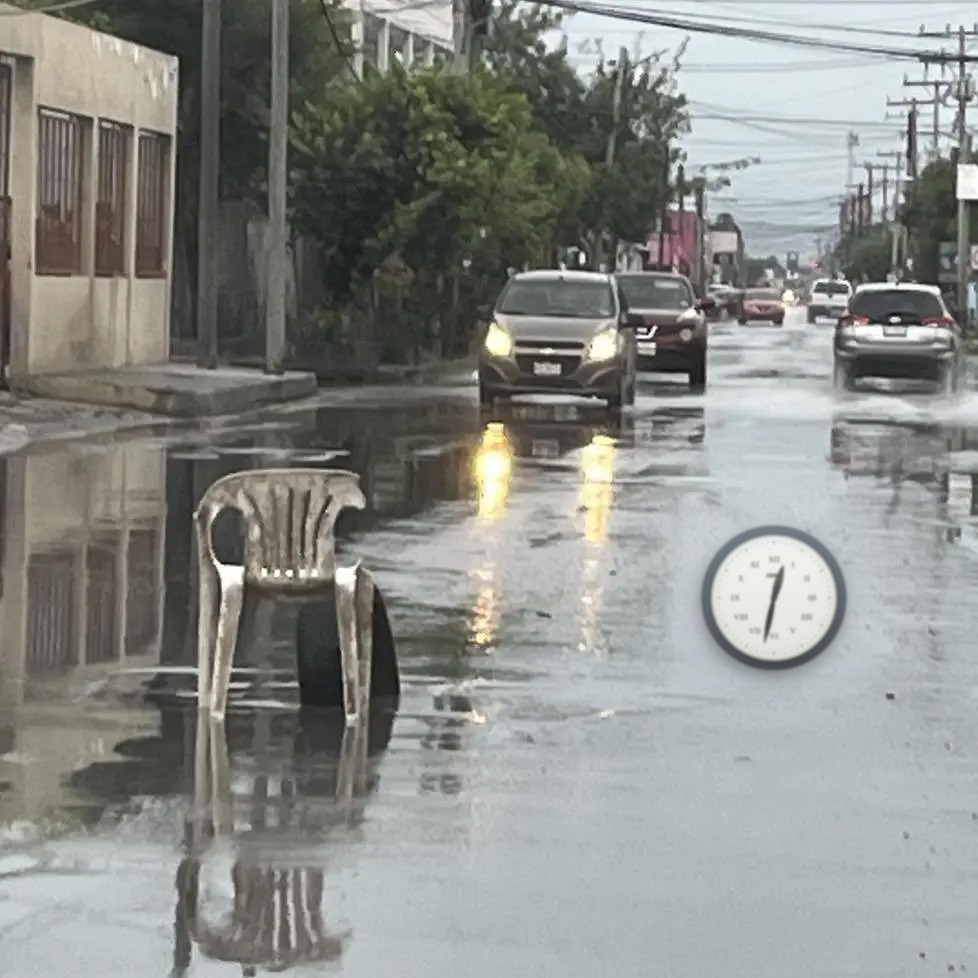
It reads 12:32
